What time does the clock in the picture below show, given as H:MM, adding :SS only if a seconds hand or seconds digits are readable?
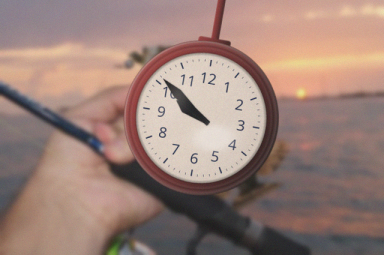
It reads 9:51
